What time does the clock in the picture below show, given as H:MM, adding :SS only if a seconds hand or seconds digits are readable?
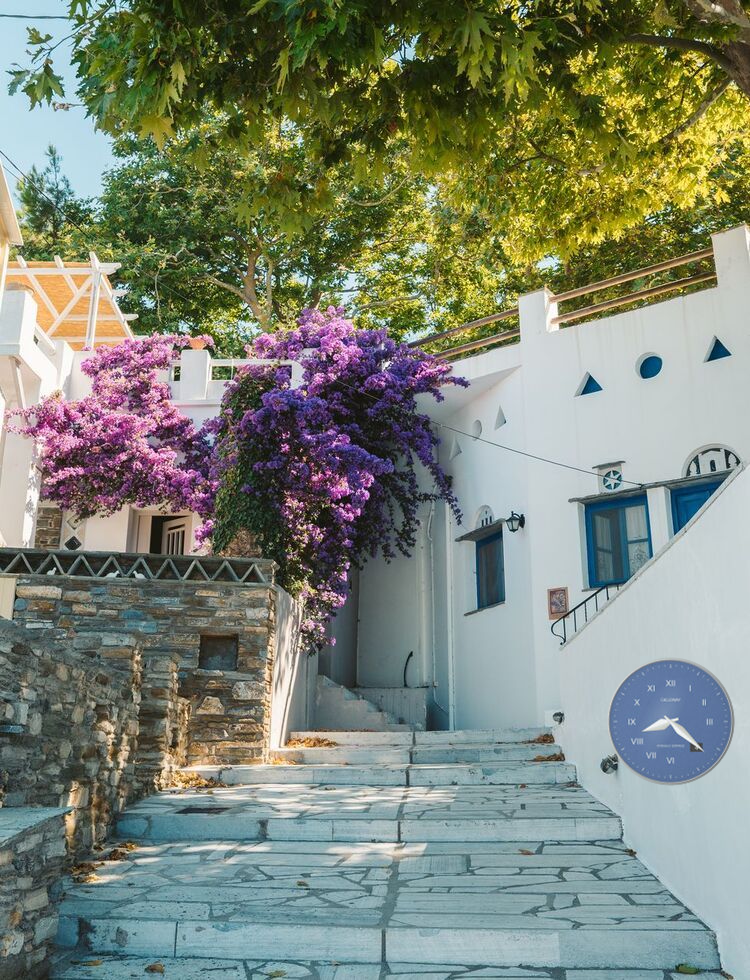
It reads 8:22
